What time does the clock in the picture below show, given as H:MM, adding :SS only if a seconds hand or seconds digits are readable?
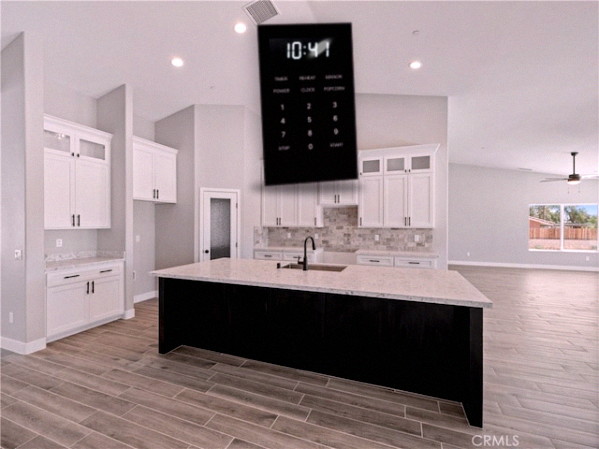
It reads 10:41
